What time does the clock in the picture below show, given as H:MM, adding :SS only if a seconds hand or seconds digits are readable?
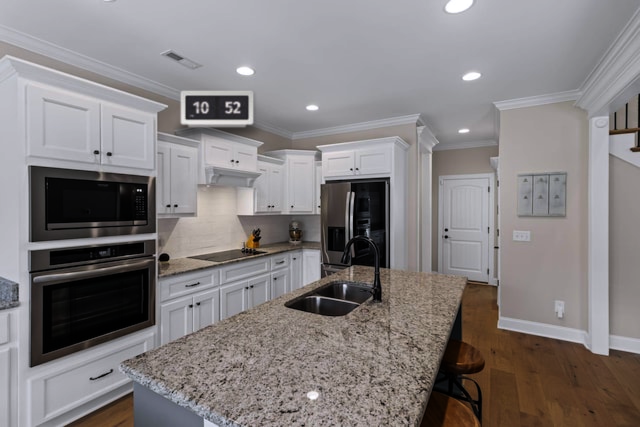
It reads 10:52
